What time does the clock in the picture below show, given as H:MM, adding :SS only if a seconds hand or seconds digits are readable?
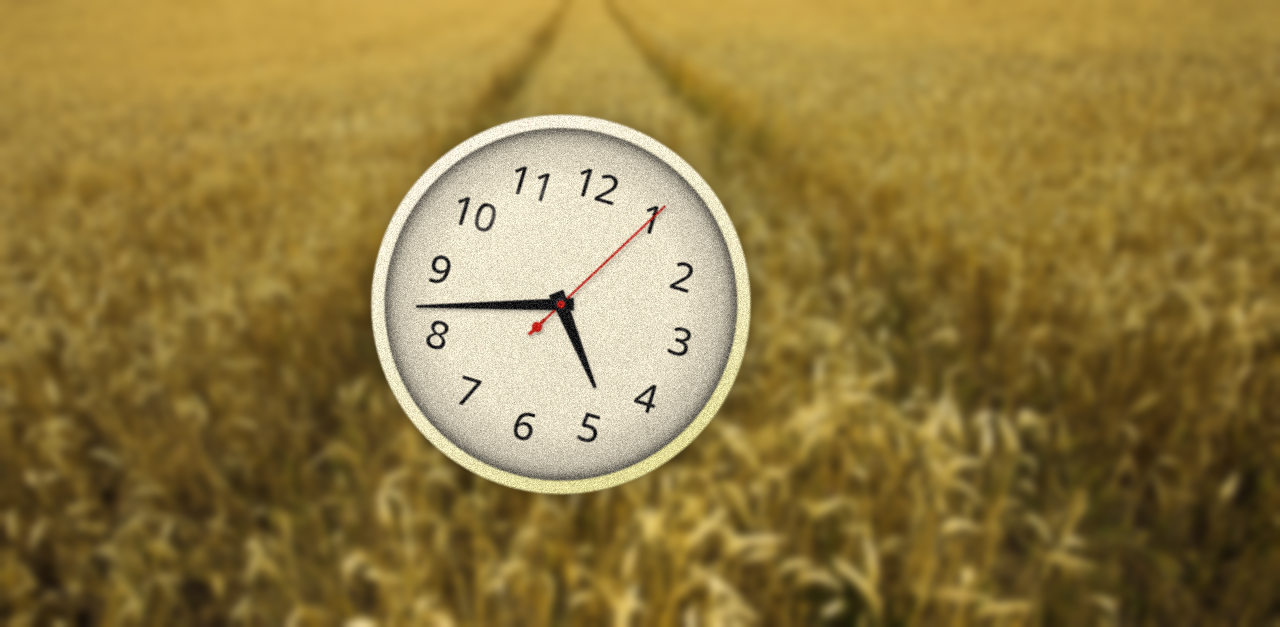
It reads 4:42:05
